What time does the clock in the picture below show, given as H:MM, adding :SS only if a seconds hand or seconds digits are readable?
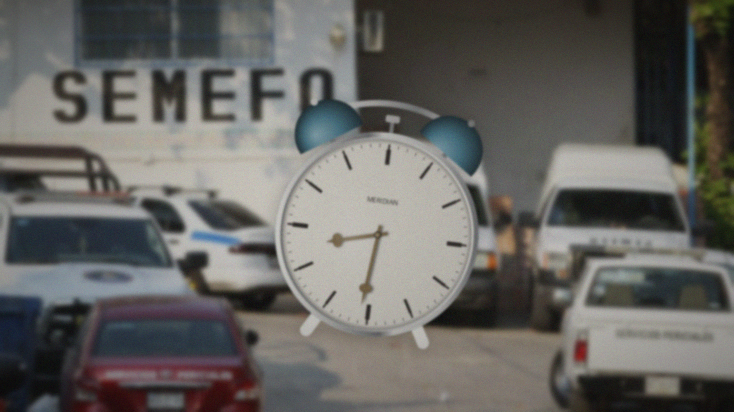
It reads 8:31
